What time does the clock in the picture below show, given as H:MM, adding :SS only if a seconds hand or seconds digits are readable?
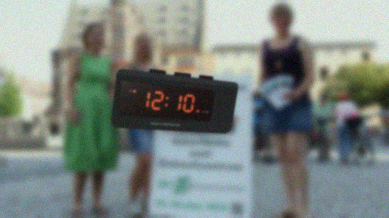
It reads 12:10
